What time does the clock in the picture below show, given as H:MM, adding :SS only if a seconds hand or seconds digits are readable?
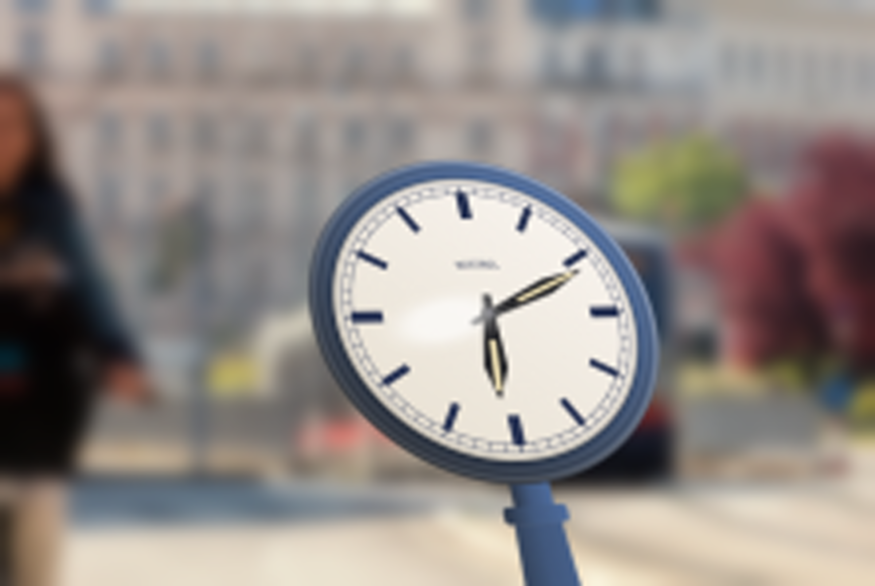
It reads 6:11
